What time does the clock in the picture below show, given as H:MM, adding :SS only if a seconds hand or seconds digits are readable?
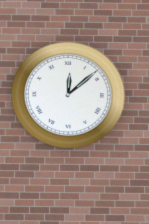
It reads 12:08
